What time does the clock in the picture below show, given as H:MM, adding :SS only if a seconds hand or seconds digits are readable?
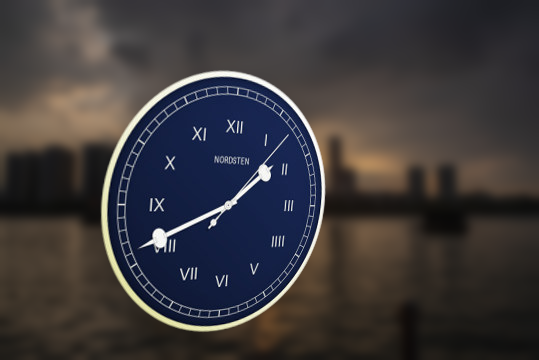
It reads 1:41:07
